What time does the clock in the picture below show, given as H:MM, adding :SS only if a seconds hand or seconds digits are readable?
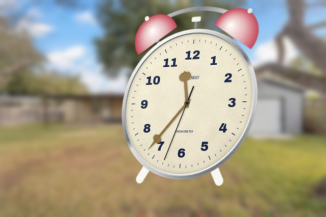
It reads 11:36:33
